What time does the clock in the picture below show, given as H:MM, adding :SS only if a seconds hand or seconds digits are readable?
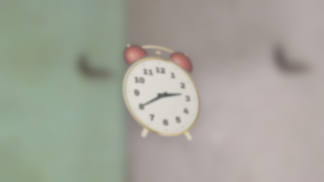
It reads 2:40
